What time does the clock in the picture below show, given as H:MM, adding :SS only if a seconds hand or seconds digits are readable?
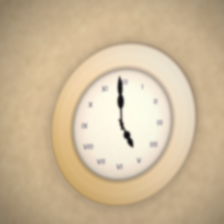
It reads 4:59
